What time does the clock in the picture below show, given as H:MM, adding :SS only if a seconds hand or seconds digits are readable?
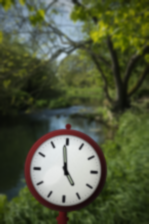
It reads 4:59
